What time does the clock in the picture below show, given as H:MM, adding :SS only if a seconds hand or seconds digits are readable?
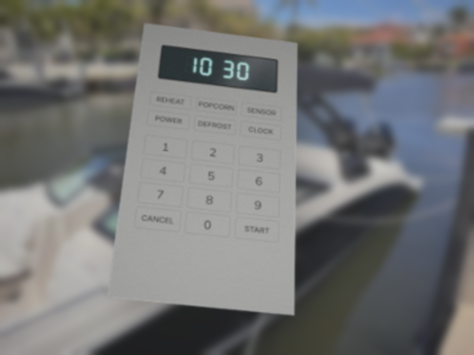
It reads 10:30
